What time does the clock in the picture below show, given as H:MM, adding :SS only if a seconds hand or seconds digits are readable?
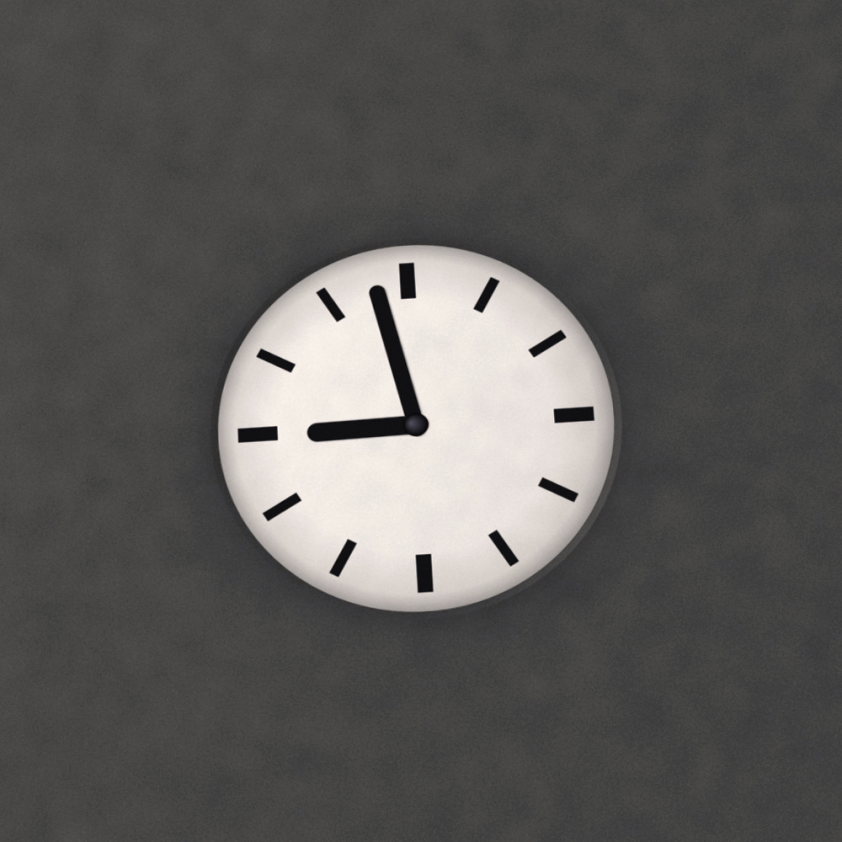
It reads 8:58
